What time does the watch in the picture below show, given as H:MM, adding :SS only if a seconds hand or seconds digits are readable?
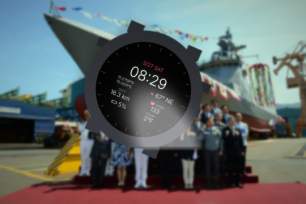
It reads 8:29
